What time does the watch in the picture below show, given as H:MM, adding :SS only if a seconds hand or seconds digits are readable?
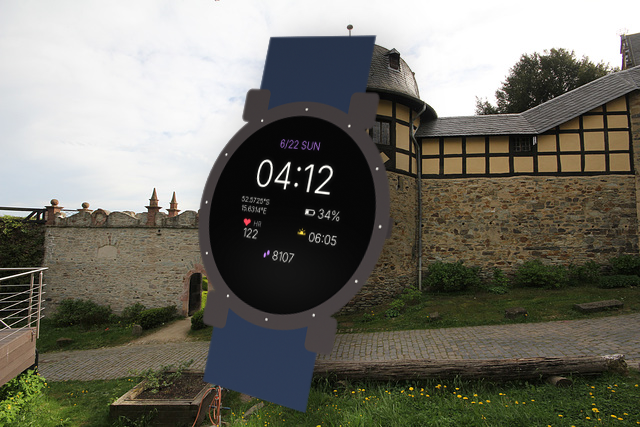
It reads 4:12
